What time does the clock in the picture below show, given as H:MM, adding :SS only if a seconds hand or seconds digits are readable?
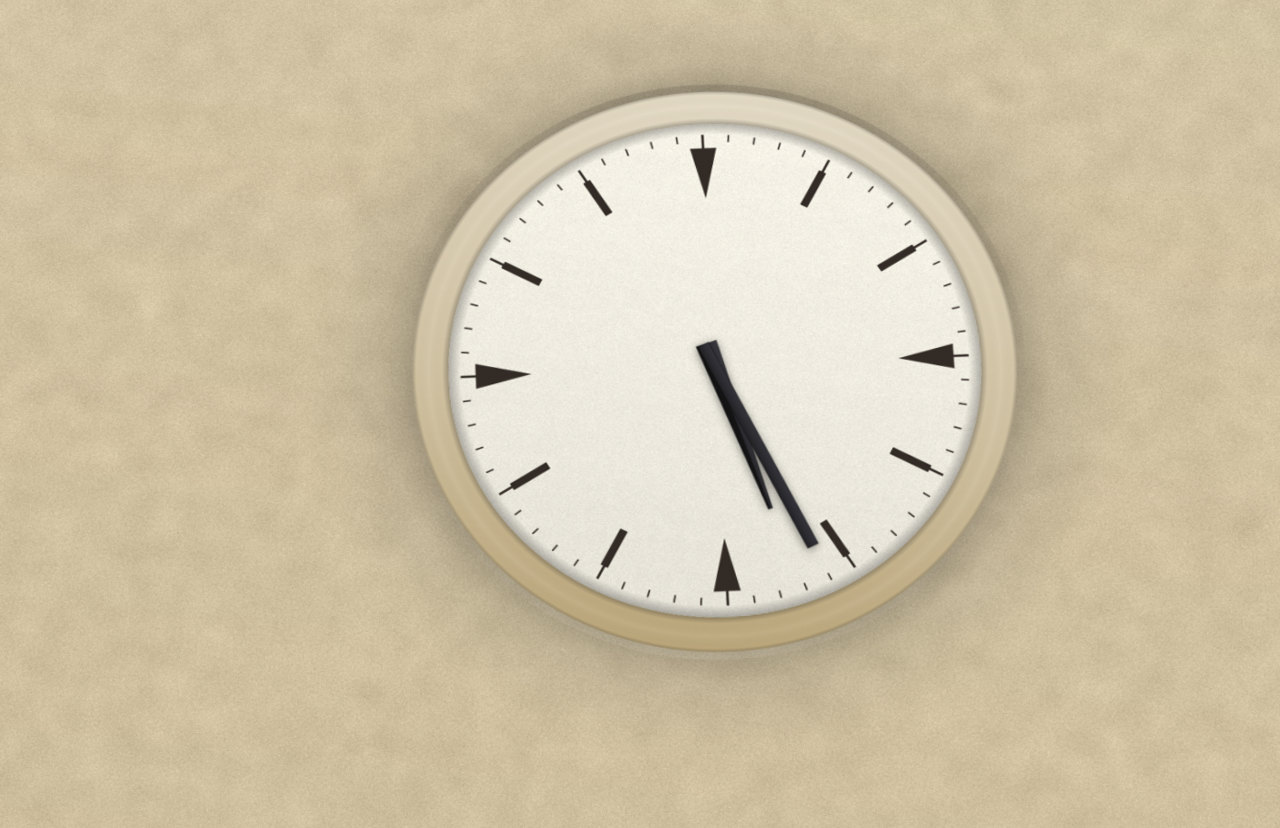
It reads 5:26
